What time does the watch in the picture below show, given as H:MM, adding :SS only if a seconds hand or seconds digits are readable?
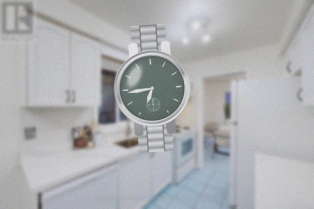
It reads 6:44
